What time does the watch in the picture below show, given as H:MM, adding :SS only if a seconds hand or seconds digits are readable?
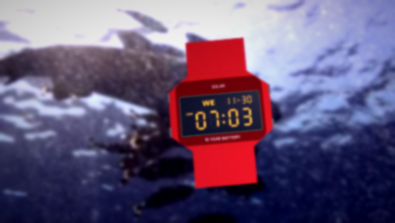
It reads 7:03
